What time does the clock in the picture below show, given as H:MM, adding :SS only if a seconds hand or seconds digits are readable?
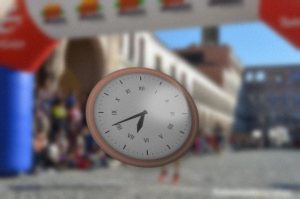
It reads 6:41
